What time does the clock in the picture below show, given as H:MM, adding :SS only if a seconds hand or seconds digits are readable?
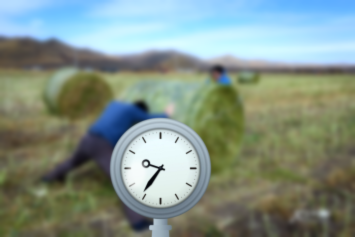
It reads 9:36
